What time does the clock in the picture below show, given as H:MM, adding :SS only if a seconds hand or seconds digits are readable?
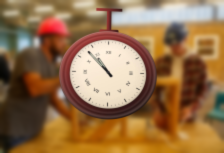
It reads 10:53
